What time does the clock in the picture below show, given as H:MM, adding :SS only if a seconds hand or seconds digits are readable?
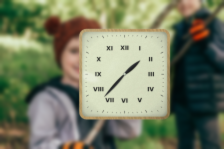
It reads 1:37
